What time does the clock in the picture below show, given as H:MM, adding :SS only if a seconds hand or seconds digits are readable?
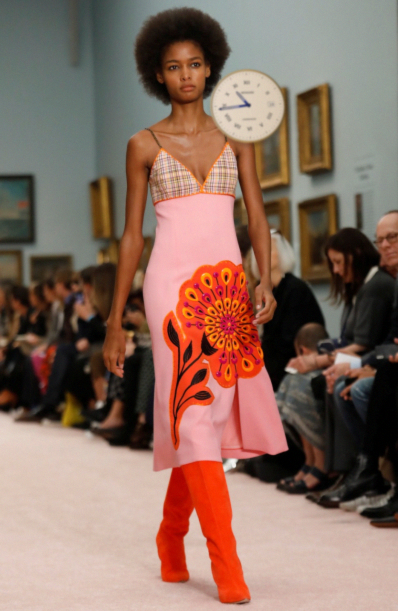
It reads 10:44
